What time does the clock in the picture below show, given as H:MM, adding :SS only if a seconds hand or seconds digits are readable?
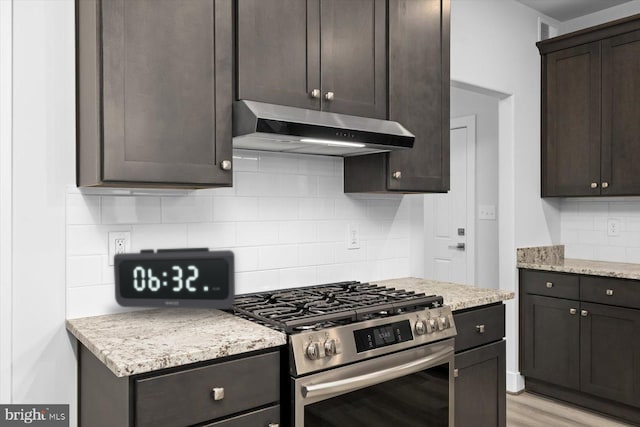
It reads 6:32
